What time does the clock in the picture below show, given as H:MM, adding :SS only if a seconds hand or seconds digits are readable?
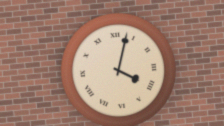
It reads 4:03
